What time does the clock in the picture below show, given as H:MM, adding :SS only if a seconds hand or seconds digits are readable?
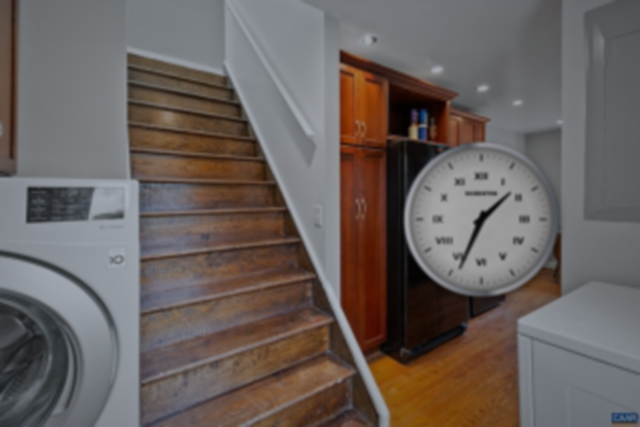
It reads 1:34
